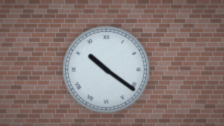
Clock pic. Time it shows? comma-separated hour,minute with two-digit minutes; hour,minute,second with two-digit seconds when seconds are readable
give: 10,21
